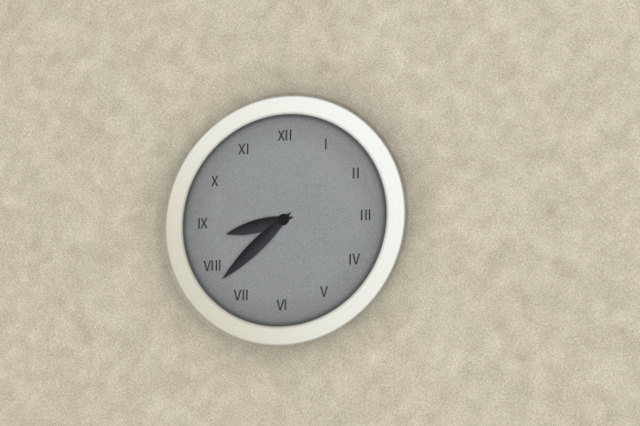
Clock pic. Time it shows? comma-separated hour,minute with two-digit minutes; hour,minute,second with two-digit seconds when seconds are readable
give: 8,38
